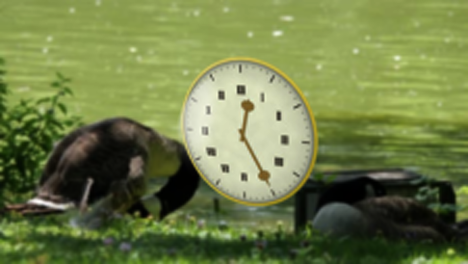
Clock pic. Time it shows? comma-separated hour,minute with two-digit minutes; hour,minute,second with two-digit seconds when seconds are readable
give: 12,25
